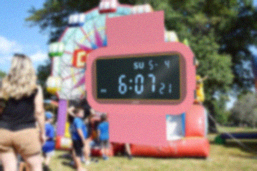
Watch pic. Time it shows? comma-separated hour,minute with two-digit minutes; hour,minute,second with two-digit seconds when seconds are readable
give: 6,07
